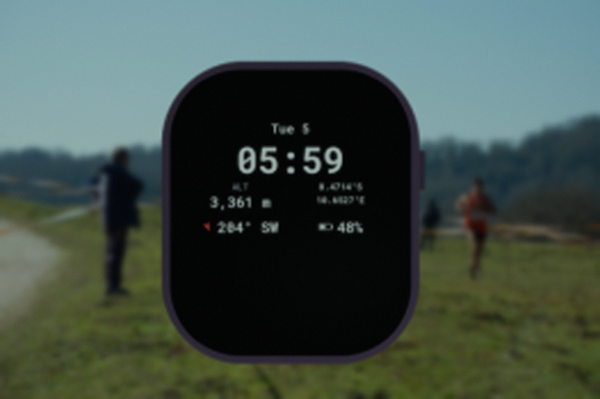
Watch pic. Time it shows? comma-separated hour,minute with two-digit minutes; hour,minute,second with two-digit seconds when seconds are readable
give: 5,59
